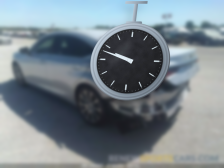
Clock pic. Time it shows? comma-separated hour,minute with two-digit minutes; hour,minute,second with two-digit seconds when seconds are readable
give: 9,48
